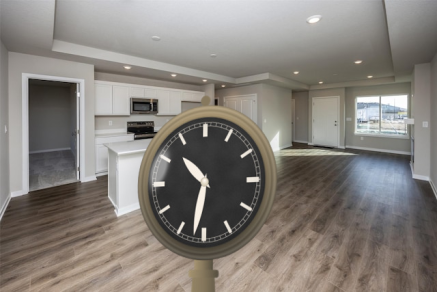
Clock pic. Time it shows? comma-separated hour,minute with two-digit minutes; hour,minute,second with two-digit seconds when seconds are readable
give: 10,32
